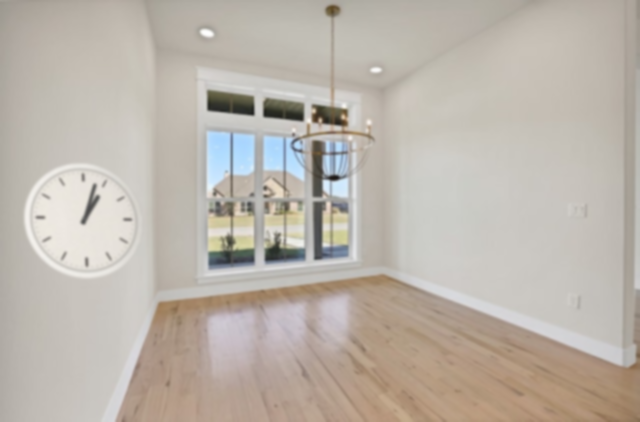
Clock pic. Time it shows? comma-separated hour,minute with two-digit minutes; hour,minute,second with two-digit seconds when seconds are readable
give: 1,03
